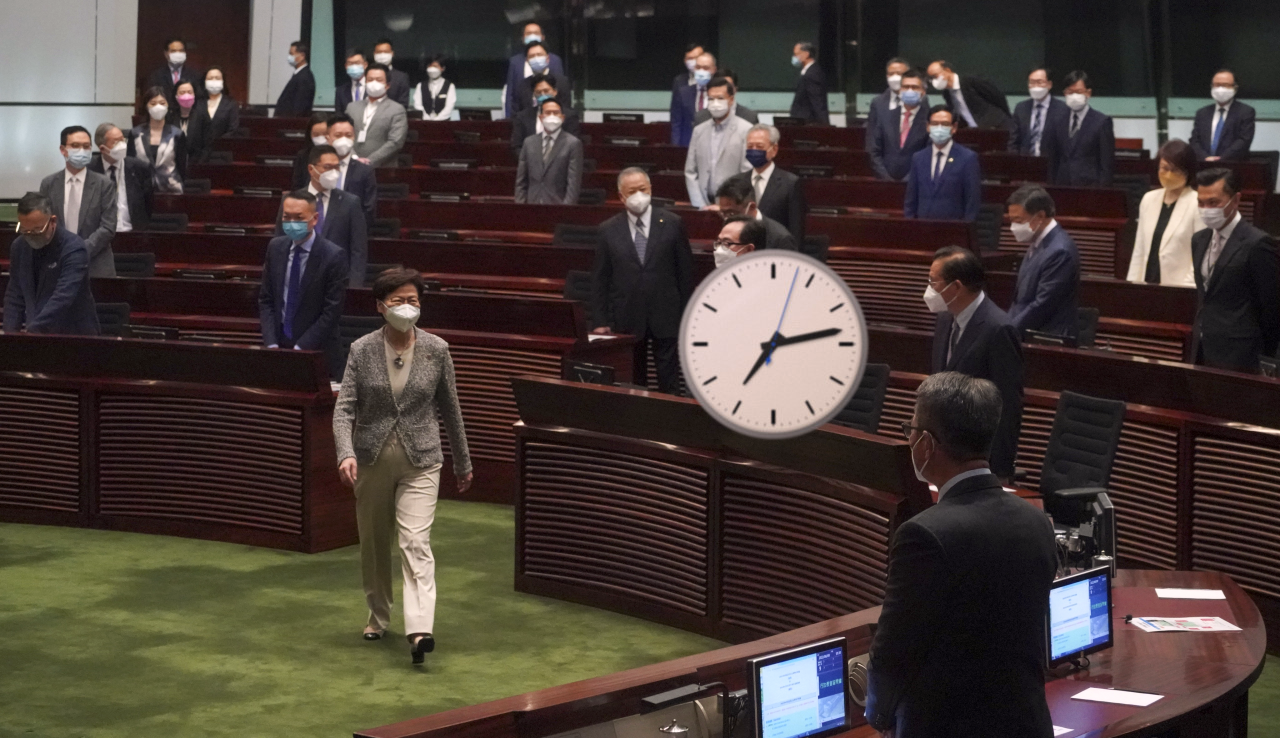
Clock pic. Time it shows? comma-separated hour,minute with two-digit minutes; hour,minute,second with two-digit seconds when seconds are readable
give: 7,13,03
